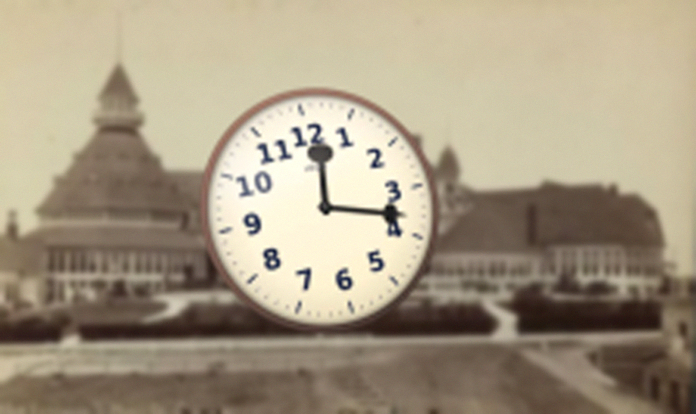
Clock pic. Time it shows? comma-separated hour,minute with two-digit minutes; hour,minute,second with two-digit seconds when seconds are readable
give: 12,18
